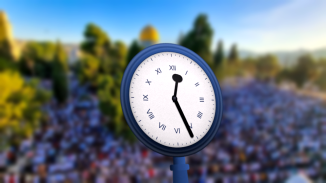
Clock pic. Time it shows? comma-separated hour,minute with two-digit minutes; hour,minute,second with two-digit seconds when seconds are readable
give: 12,26
